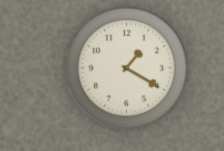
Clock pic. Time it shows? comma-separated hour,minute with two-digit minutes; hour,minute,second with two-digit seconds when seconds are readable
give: 1,20
